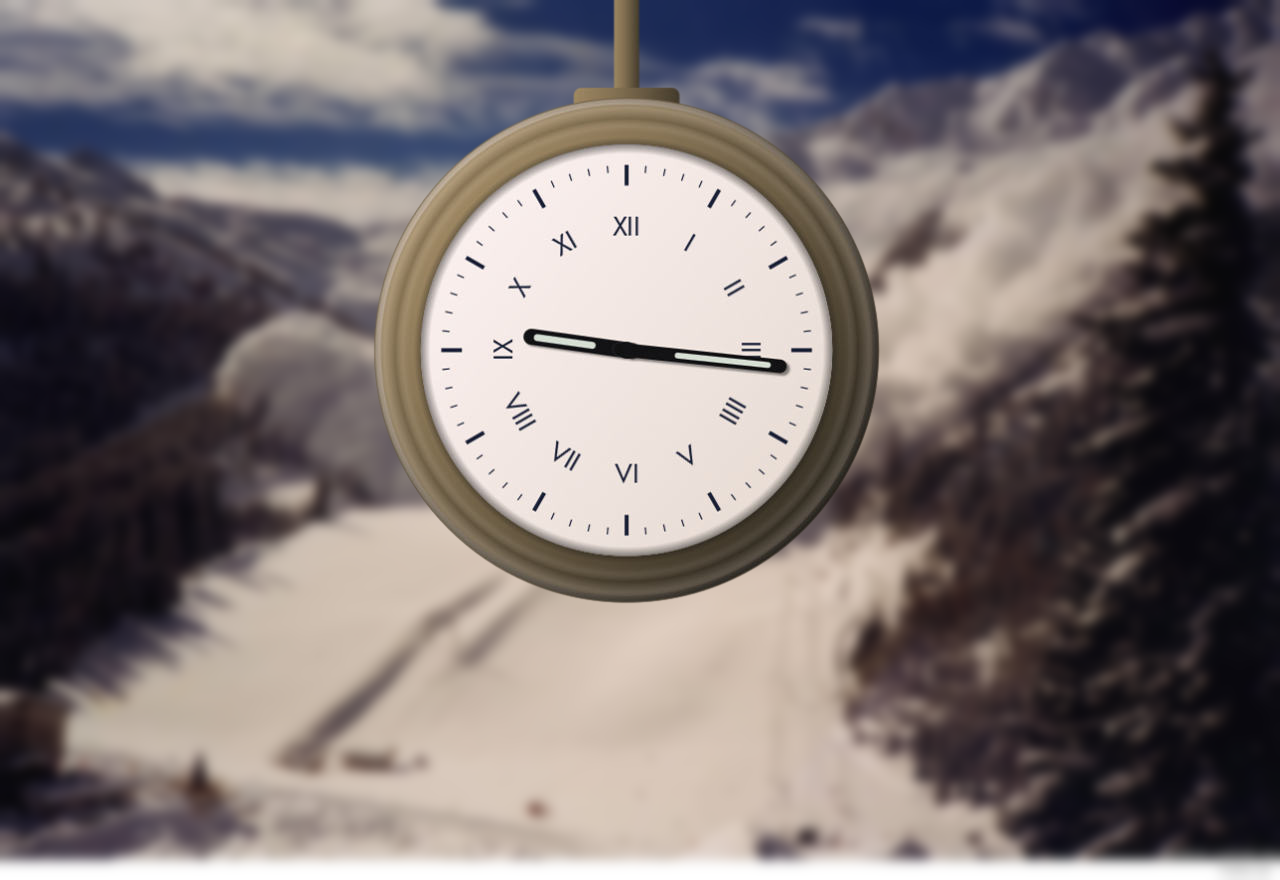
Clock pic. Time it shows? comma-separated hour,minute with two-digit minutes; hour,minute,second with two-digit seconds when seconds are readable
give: 9,16
